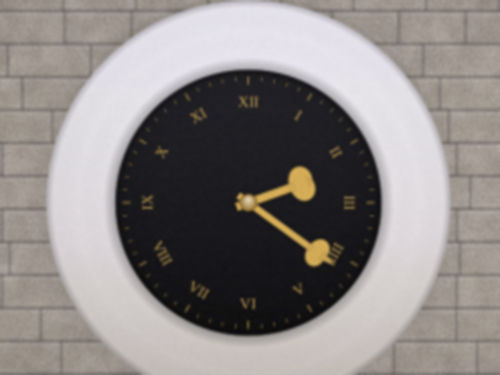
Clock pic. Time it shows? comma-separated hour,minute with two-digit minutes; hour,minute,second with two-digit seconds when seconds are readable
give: 2,21
